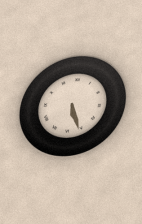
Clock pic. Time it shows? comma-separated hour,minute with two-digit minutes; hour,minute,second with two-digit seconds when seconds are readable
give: 5,26
